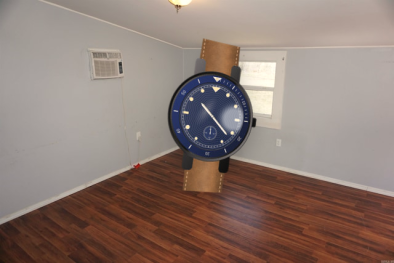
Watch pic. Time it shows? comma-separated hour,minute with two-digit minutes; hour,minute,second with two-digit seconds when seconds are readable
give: 10,22
